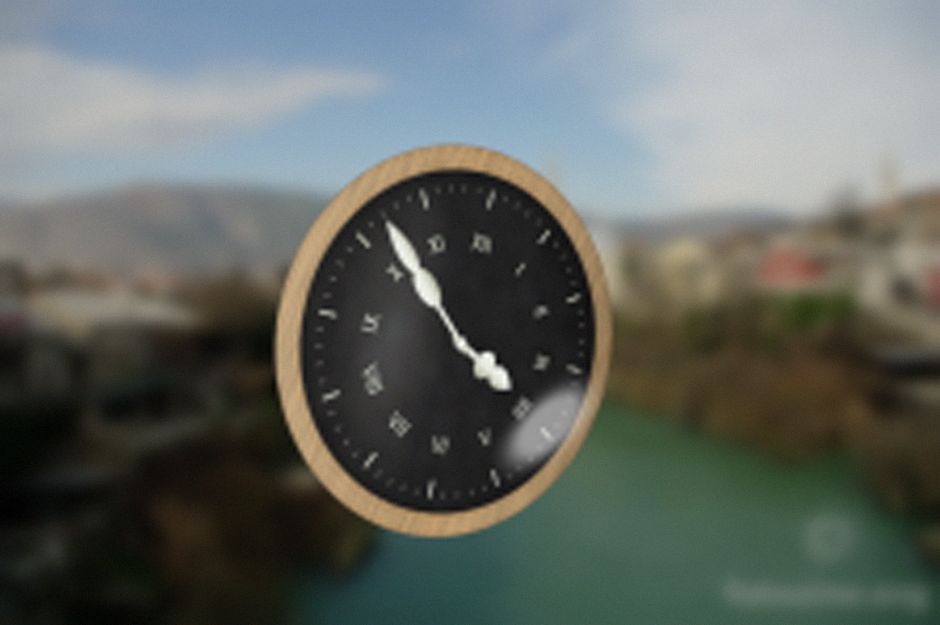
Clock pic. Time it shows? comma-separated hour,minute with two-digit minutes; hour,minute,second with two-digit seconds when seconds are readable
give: 3,52
